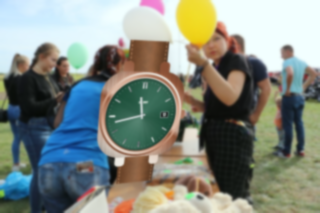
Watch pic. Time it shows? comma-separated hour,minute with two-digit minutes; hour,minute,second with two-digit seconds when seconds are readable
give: 11,43
